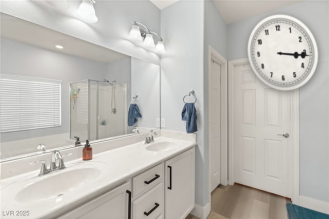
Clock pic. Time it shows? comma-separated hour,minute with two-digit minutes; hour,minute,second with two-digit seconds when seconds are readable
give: 3,16
